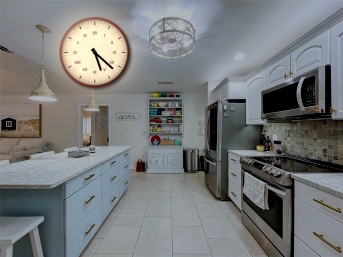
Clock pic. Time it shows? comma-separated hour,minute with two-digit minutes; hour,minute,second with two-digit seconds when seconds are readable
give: 5,22
